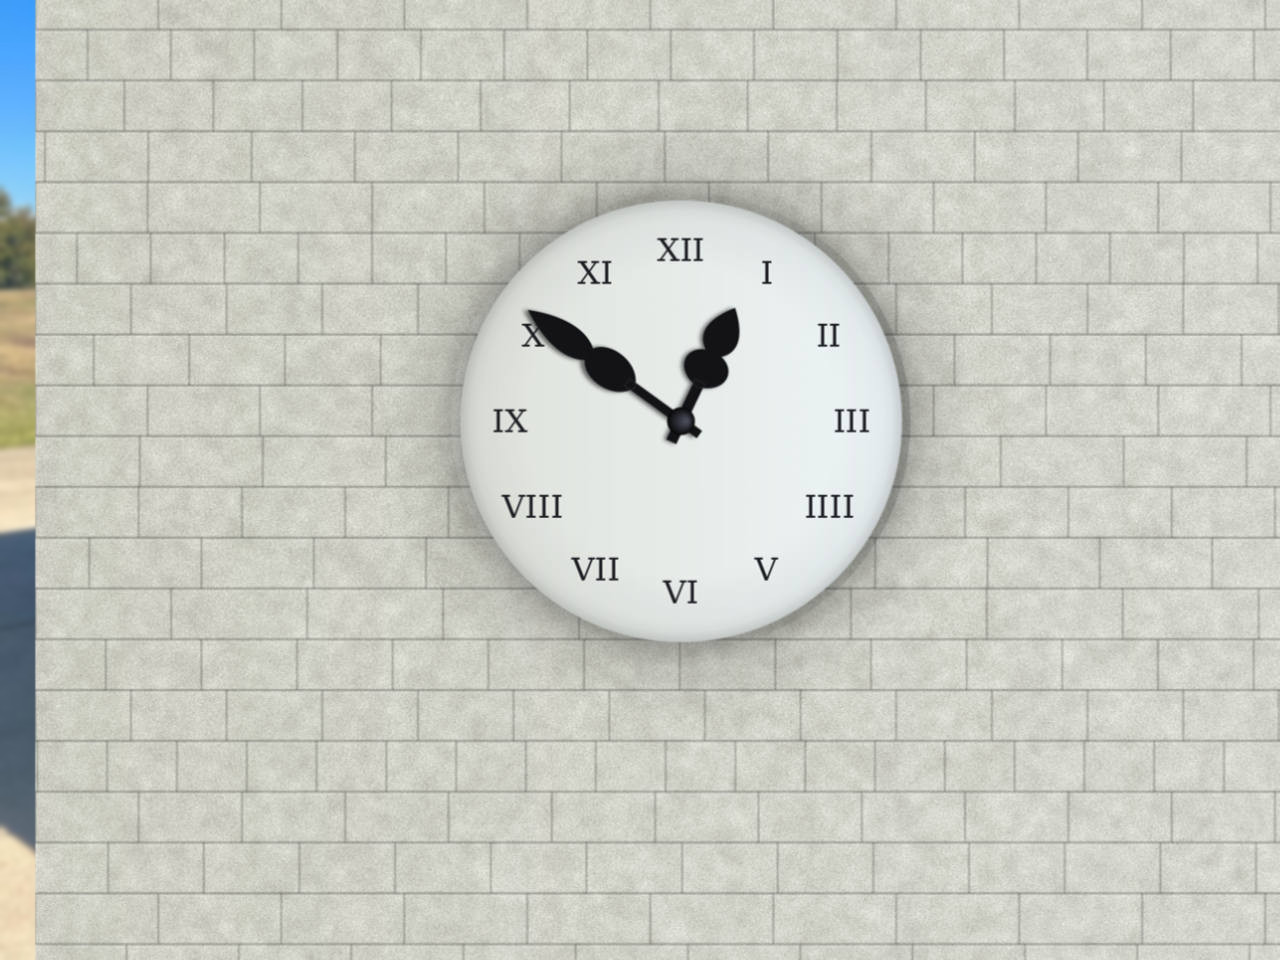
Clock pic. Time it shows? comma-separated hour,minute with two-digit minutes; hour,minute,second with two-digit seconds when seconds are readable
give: 12,51
